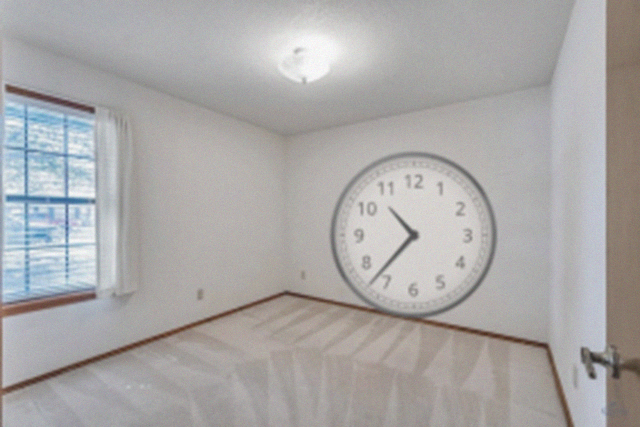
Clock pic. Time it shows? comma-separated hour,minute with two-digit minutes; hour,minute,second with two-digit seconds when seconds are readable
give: 10,37
